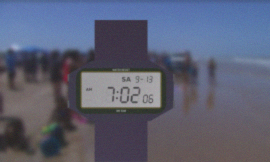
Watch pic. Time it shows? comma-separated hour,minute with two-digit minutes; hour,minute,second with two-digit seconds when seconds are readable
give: 7,02
